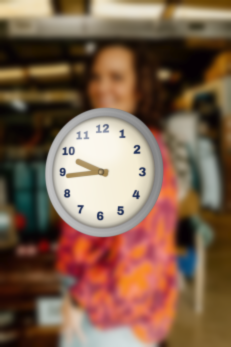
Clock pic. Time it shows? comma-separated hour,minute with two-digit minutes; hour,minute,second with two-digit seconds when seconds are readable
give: 9,44
